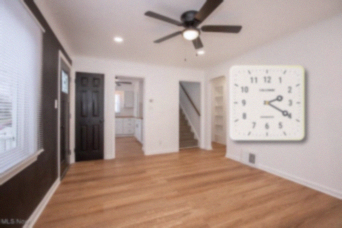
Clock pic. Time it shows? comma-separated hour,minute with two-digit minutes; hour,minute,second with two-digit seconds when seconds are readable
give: 2,20
